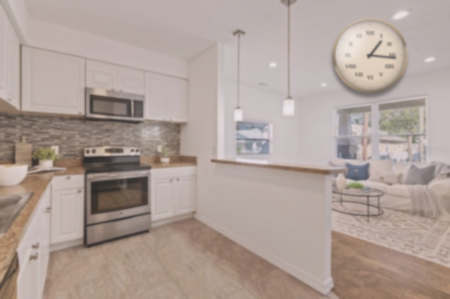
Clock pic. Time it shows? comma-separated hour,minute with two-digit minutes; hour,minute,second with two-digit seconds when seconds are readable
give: 1,16
